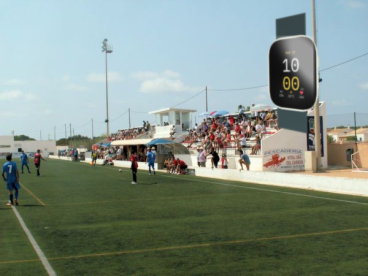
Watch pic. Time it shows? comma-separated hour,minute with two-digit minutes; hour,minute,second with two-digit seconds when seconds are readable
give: 10,00
